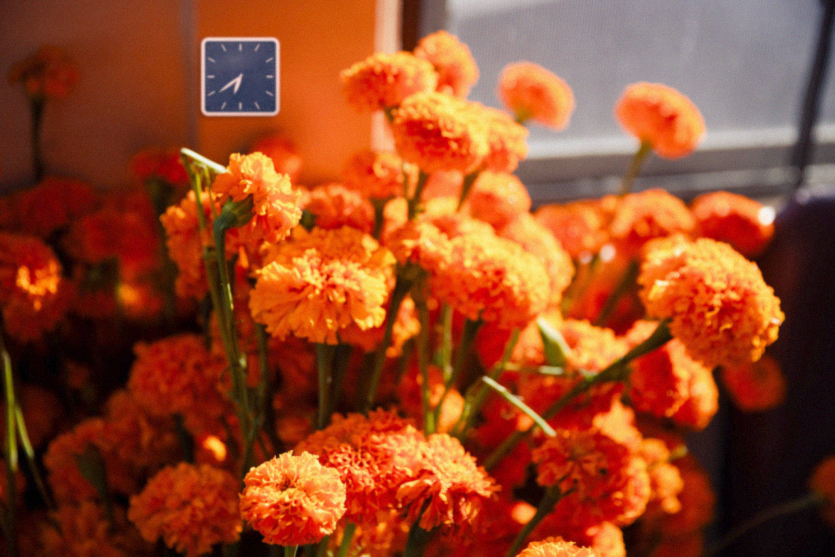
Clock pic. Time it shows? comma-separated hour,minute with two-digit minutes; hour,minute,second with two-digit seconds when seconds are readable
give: 6,39
